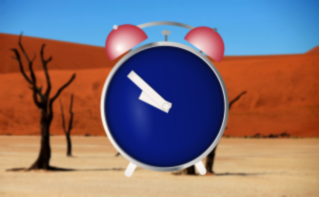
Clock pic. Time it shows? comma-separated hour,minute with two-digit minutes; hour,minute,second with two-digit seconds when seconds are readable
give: 9,52
